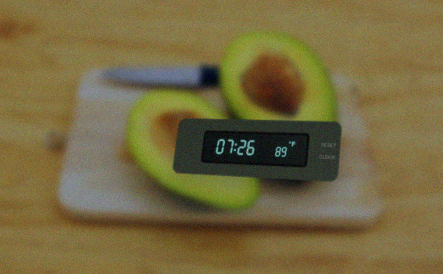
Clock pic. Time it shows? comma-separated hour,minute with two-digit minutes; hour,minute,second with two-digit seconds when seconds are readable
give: 7,26
